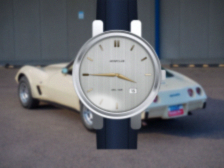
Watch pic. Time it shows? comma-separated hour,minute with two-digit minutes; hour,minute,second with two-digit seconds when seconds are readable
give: 3,45
